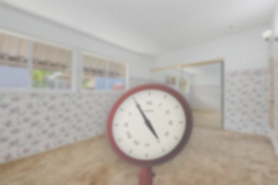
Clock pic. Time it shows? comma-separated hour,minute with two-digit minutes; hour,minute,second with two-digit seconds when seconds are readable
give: 4,55
